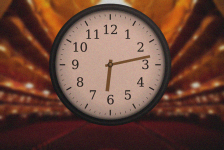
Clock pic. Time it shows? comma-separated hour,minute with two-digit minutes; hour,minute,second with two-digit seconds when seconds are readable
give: 6,13
